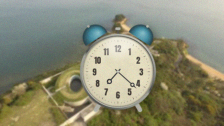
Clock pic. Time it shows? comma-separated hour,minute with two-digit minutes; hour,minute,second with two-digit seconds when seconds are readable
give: 7,22
